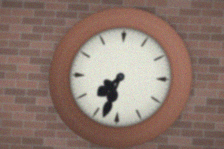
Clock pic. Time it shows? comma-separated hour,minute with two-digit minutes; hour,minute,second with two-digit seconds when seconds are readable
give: 7,33
